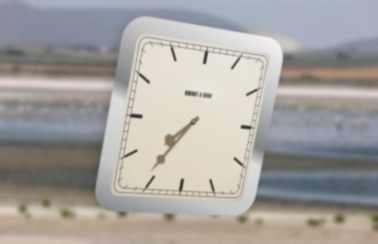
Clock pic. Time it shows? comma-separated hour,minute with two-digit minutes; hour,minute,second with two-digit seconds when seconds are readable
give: 7,36
